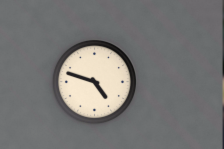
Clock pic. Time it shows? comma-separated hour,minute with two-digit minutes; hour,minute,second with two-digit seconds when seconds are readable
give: 4,48
